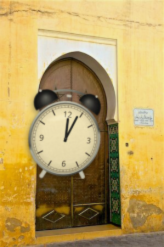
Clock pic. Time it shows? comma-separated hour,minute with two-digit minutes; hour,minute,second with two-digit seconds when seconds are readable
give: 12,04
